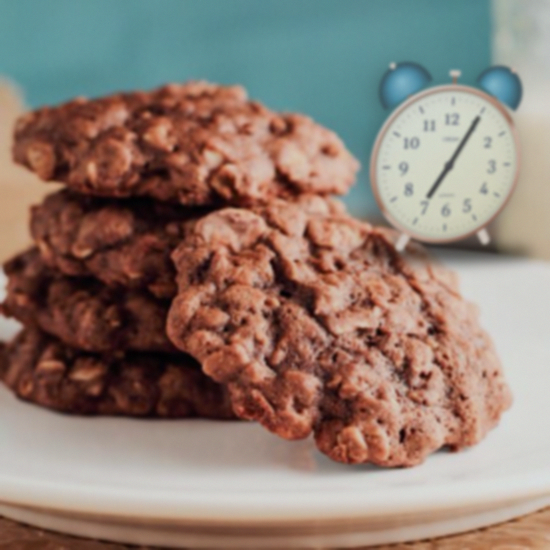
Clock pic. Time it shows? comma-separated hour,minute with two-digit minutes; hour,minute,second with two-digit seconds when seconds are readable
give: 7,05
